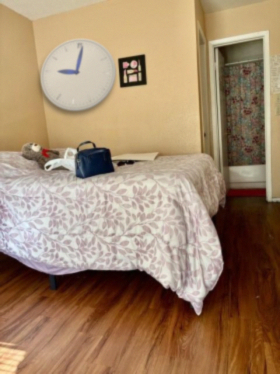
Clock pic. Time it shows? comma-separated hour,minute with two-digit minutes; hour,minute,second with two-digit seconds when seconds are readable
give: 9,01
